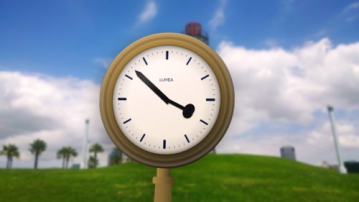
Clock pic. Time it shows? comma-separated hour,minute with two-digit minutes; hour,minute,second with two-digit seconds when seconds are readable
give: 3,52
